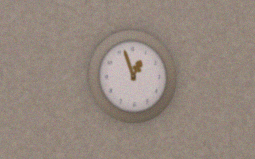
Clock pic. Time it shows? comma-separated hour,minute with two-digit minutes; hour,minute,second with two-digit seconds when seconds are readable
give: 12,57
